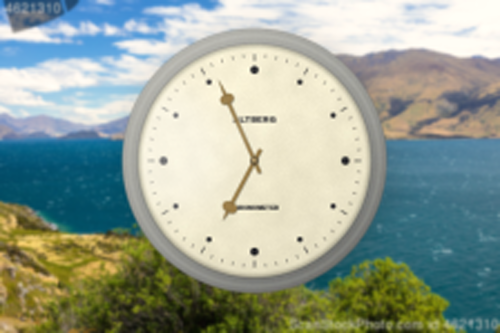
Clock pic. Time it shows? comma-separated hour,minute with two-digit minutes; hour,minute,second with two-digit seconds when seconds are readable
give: 6,56
